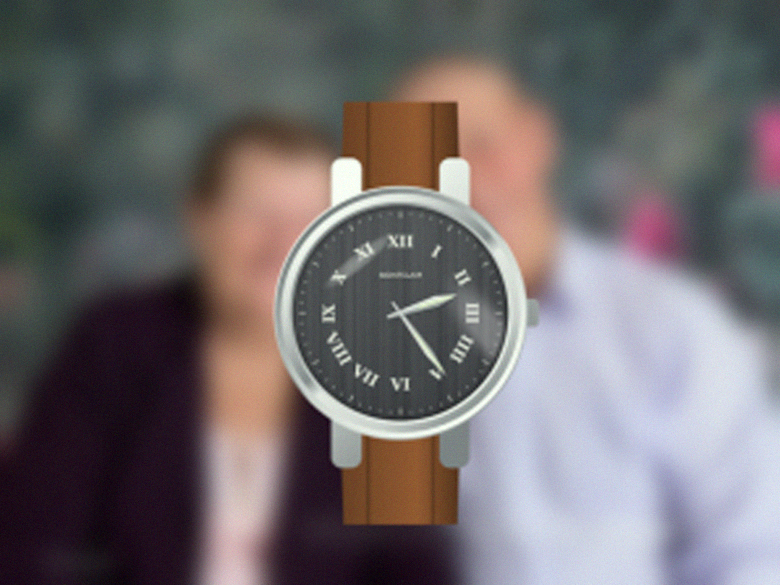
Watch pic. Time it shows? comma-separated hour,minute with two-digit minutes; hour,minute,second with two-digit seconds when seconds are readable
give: 2,24
